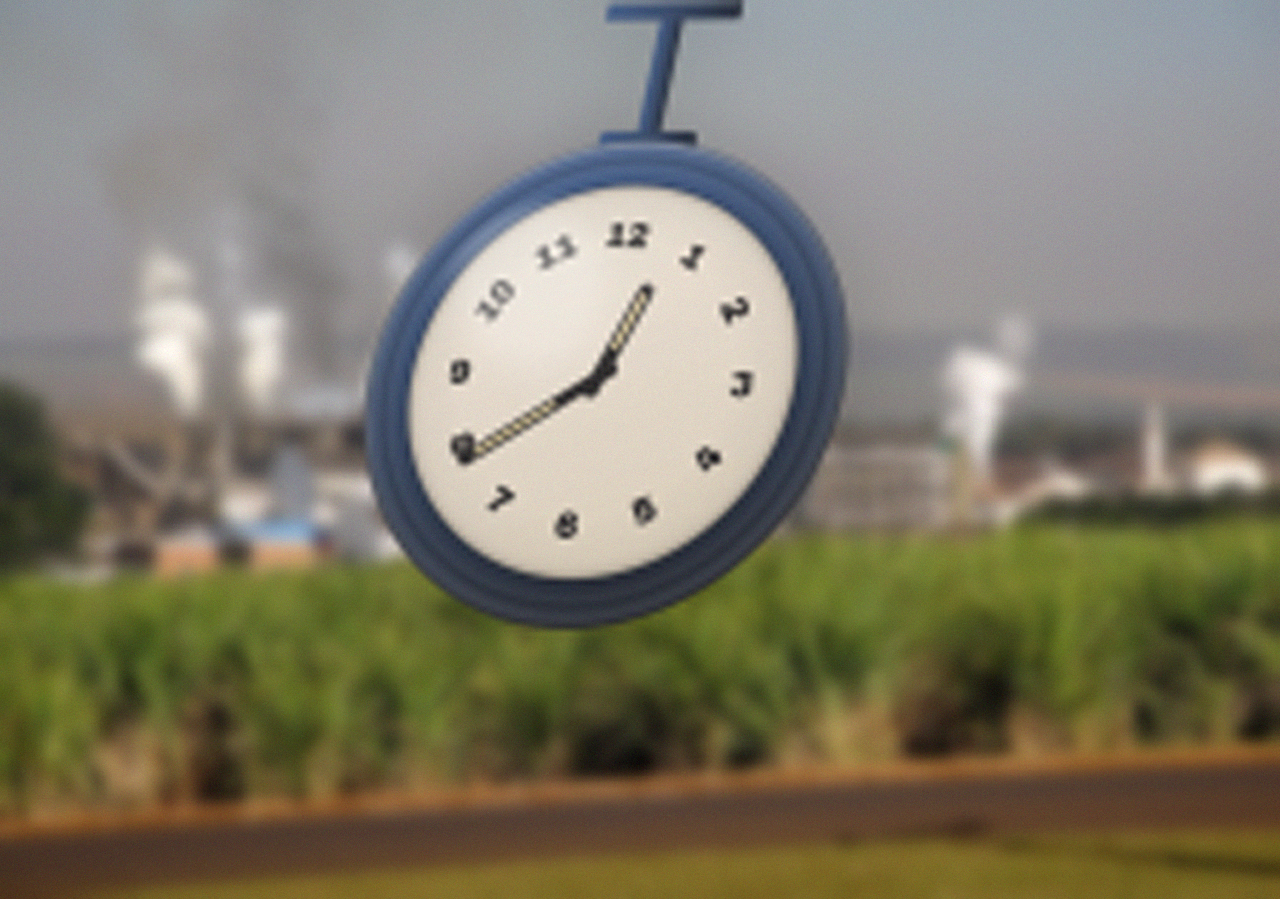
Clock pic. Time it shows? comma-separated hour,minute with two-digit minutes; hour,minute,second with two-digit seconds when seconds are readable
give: 12,39
